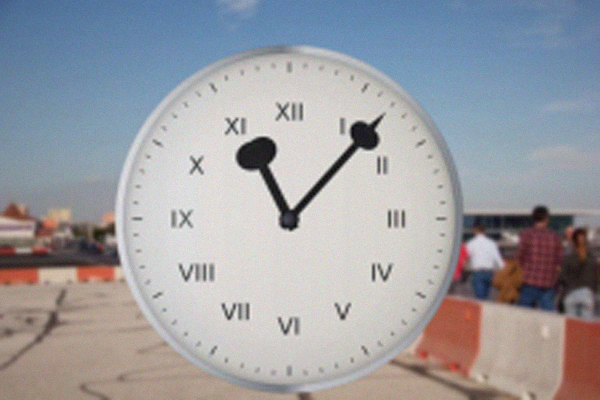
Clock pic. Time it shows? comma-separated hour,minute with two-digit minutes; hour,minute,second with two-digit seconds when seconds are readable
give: 11,07
